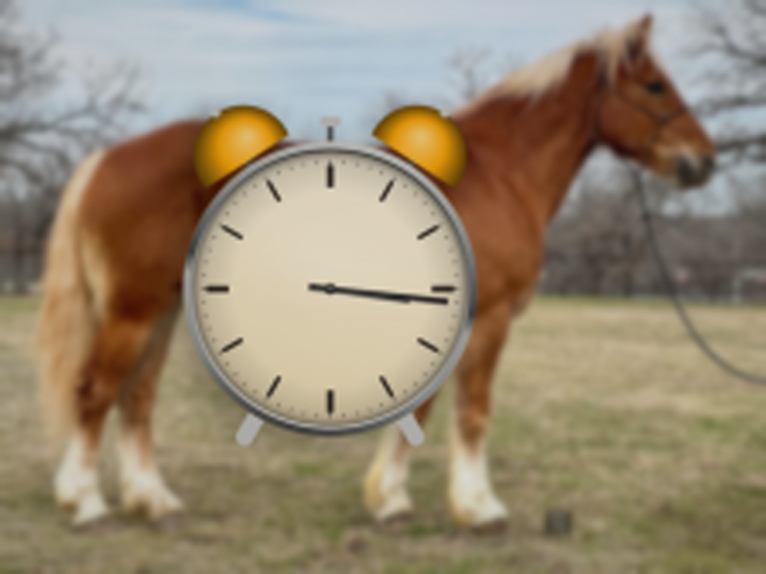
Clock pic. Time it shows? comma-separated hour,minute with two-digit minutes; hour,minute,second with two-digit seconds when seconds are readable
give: 3,16
